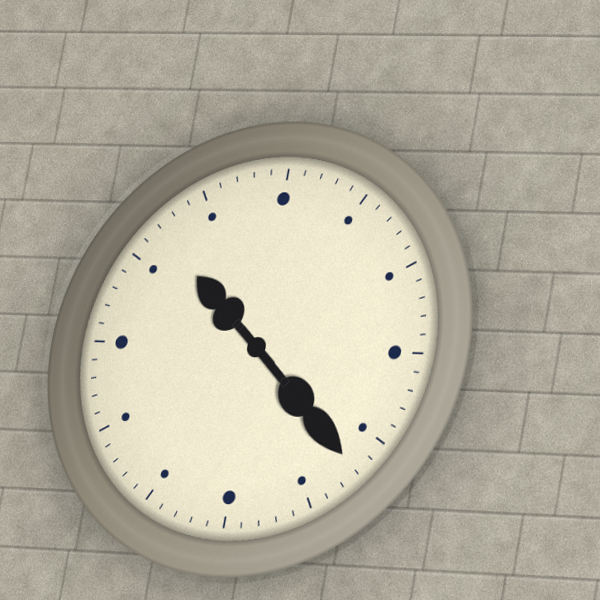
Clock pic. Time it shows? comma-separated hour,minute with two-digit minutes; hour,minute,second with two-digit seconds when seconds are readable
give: 10,22
